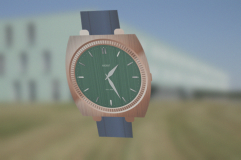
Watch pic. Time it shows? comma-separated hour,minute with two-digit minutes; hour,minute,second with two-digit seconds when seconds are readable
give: 1,26
